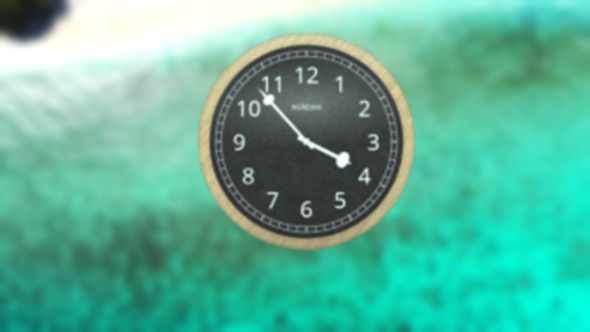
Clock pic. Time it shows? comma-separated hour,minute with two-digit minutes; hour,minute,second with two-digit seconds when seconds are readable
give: 3,53
